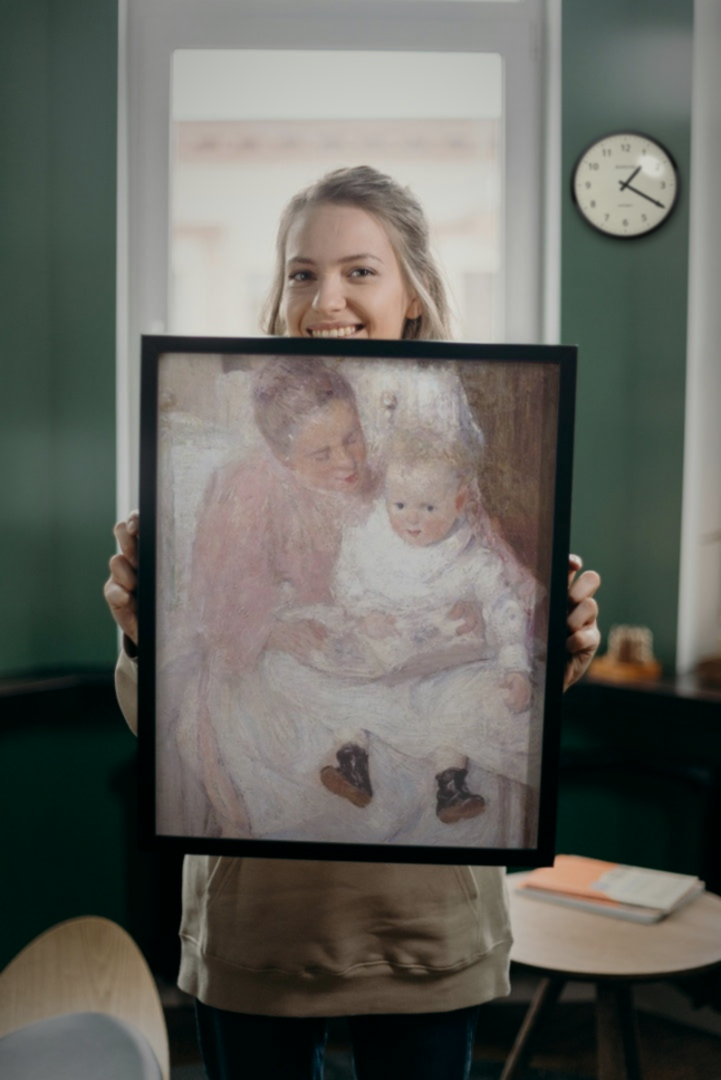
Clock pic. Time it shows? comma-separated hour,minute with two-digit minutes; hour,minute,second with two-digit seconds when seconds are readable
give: 1,20
